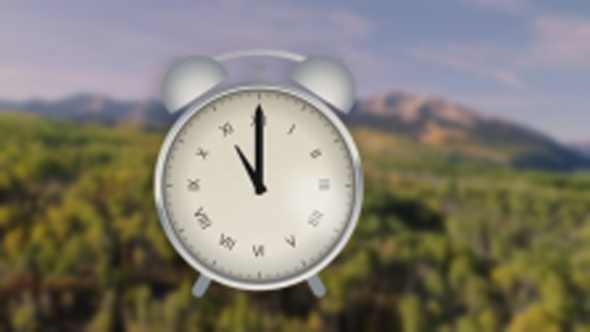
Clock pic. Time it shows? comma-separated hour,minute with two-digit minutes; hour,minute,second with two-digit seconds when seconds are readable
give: 11,00
